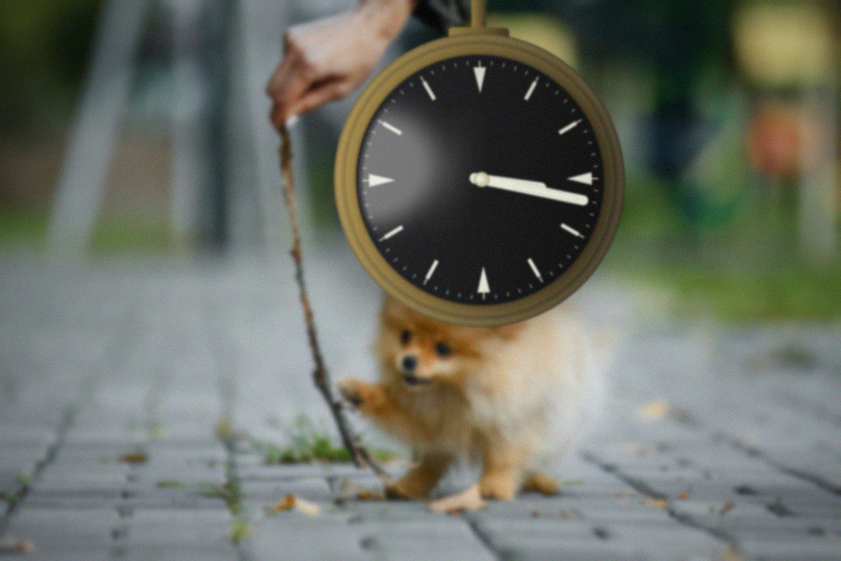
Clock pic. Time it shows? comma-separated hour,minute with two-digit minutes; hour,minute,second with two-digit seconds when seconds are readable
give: 3,17
